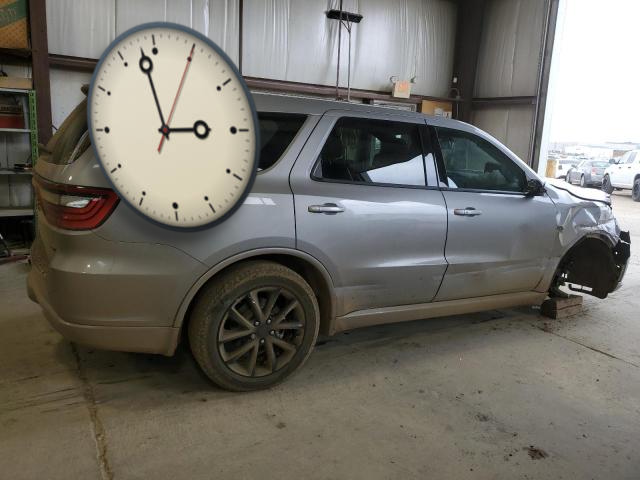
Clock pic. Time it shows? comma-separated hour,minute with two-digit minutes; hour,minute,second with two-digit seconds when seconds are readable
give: 2,58,05
